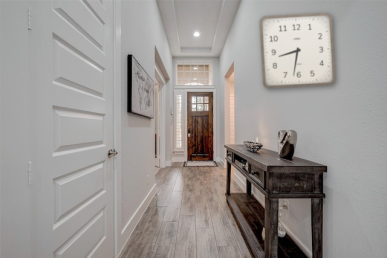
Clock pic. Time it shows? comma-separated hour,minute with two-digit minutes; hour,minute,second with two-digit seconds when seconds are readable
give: 8,32
